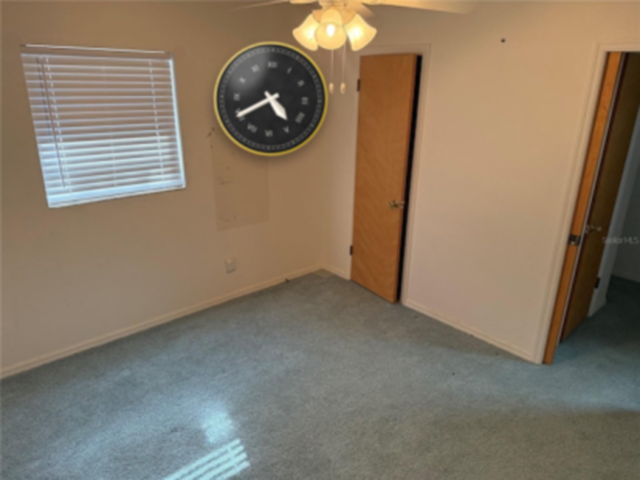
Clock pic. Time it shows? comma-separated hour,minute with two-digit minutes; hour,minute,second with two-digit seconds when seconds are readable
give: 4,40
